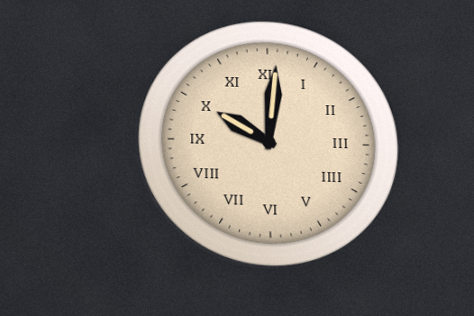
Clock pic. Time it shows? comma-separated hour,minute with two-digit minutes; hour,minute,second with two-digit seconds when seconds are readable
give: 10,01
